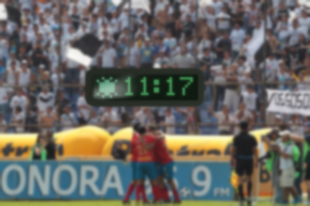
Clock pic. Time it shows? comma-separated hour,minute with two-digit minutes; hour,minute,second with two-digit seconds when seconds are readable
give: 11,17
